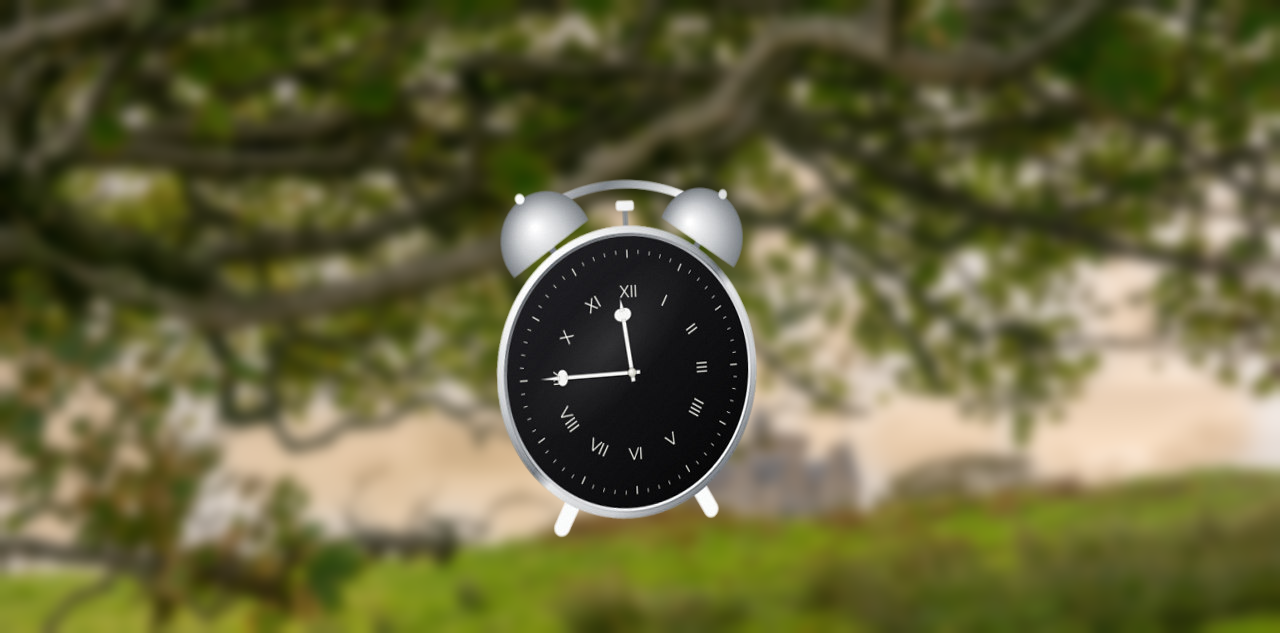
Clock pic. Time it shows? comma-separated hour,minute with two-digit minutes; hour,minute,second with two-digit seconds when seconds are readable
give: 11,45
